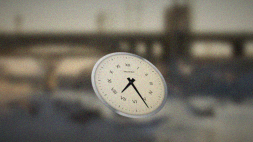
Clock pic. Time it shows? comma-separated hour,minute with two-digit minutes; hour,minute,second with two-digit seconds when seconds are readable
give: 7,26
